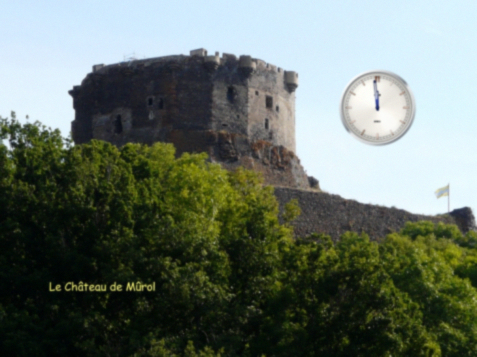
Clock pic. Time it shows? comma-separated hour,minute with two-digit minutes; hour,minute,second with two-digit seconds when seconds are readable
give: 11,59
